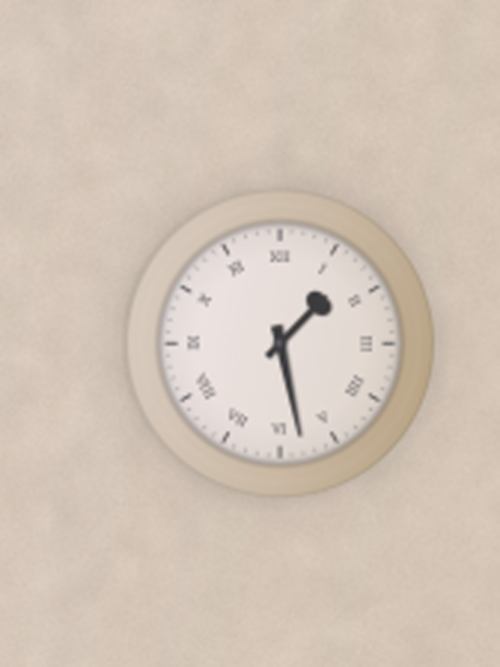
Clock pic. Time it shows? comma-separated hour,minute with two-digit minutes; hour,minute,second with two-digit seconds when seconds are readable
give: 1,28
